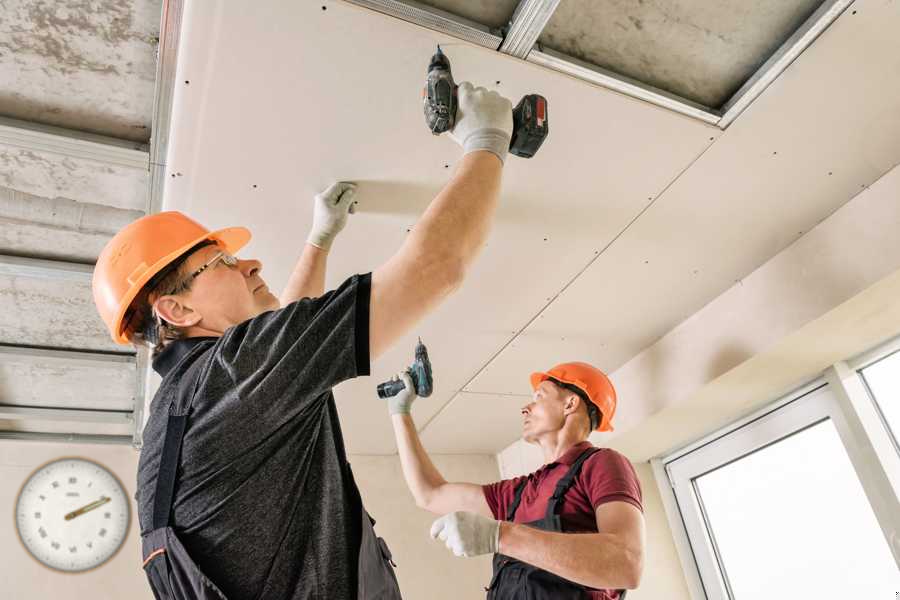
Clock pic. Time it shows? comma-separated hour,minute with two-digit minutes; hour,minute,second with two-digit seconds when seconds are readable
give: 2,11
